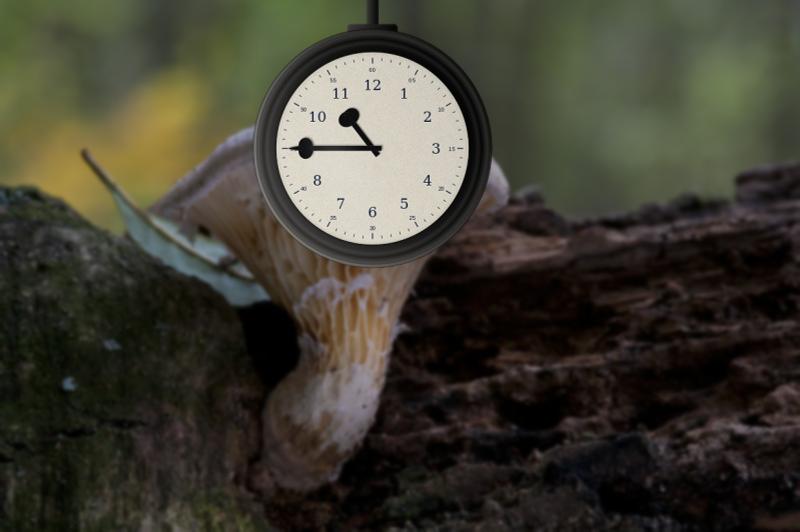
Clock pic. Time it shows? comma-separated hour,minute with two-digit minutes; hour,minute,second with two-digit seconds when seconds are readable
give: 10,45
